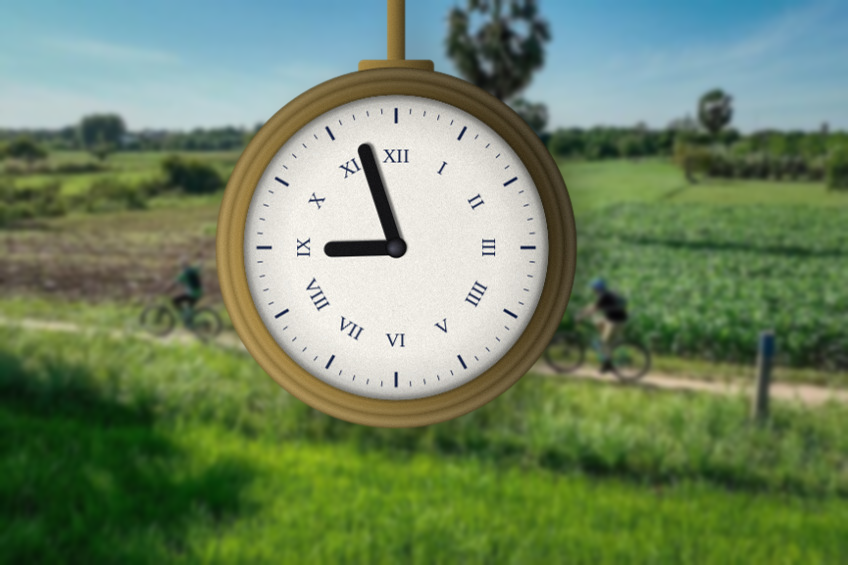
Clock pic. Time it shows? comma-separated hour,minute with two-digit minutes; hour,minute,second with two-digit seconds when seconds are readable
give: 8,57
